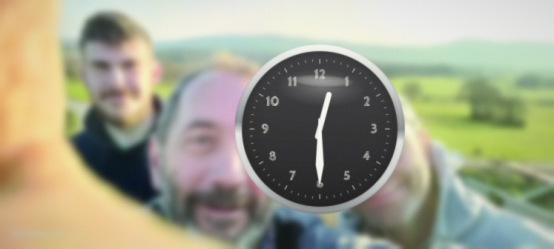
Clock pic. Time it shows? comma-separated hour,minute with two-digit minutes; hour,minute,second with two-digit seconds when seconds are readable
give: 12,30
